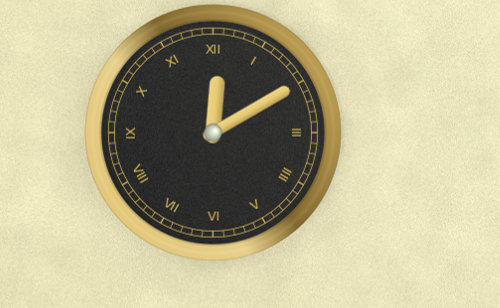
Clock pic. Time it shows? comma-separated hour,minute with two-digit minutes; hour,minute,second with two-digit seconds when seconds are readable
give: 12,10
